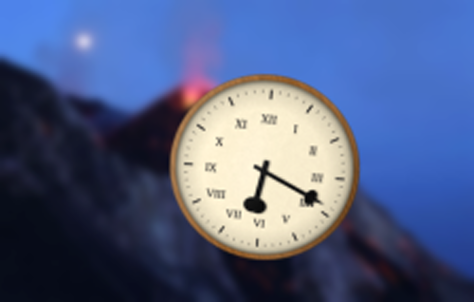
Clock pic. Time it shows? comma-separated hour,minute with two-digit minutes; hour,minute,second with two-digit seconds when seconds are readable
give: 6,19
